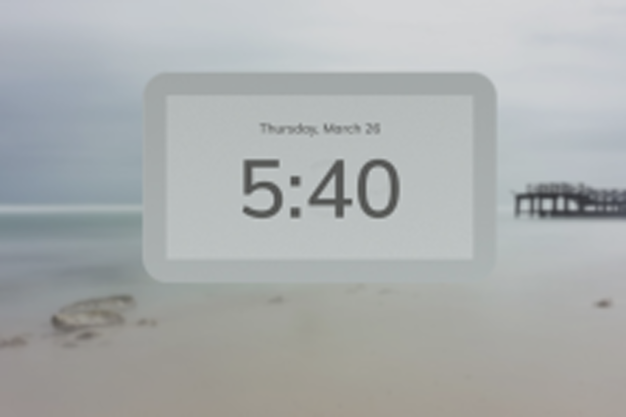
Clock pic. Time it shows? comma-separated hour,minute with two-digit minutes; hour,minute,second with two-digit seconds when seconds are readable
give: 5,40
